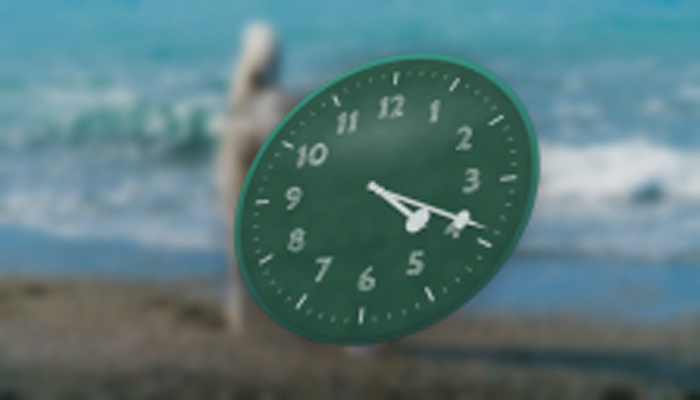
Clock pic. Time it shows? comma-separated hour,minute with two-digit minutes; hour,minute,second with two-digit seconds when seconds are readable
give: 4,19
